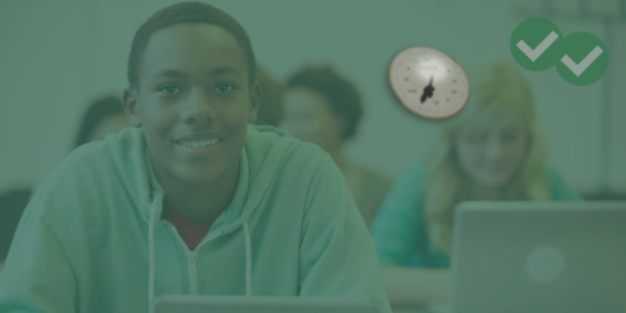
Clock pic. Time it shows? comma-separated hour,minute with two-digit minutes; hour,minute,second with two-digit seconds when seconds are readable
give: 6,35
